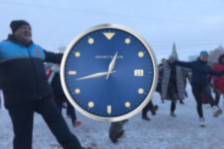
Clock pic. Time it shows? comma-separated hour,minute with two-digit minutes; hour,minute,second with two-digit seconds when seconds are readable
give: 12,43
